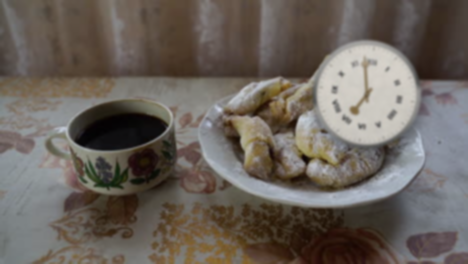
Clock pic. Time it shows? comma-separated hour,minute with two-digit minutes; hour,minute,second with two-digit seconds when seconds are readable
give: 6,58
